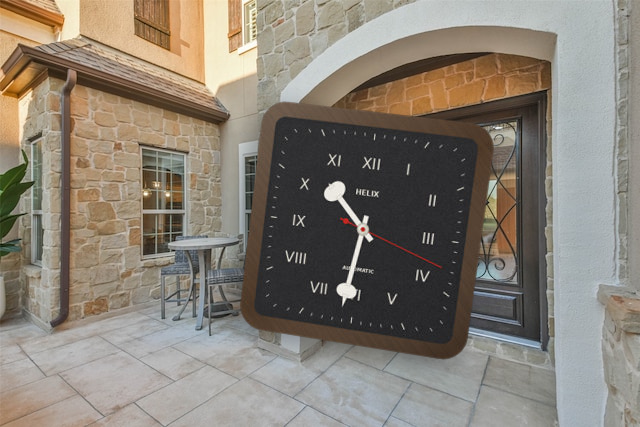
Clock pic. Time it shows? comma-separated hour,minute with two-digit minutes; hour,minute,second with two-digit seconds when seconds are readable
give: 10,31,18
